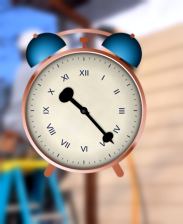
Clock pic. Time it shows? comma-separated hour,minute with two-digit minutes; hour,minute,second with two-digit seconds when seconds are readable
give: 10,23
